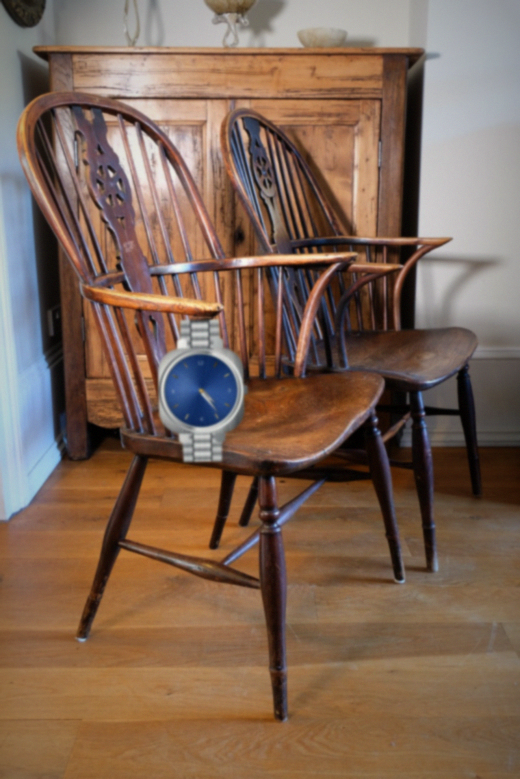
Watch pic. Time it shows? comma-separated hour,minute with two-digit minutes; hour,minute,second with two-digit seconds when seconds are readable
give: 4,24
